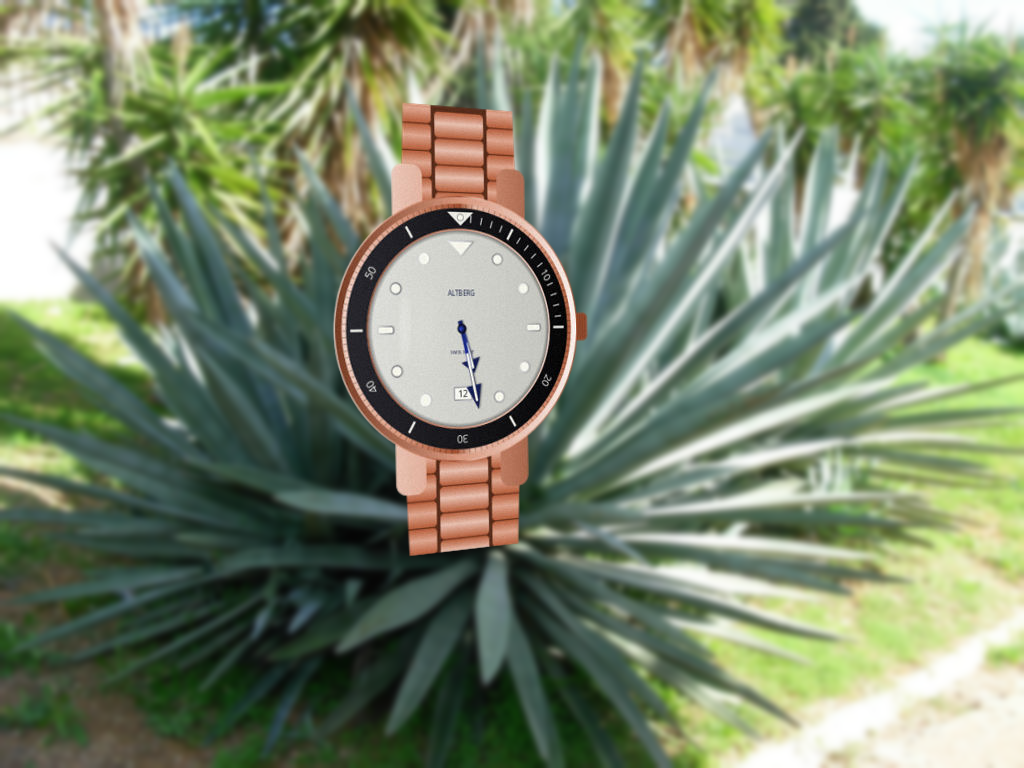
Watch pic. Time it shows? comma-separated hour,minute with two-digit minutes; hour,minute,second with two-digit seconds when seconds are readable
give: 5,28
